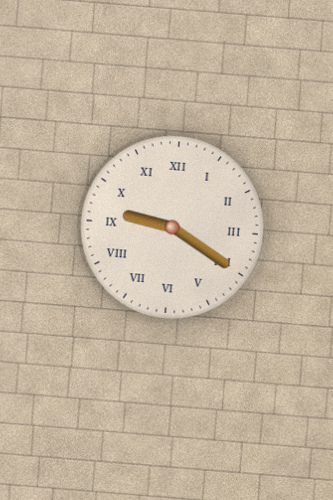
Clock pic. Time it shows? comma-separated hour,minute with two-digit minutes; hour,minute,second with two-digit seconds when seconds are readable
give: 9,20
